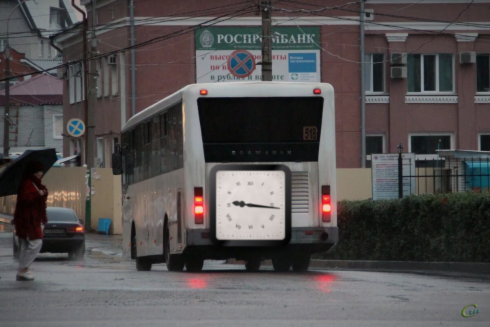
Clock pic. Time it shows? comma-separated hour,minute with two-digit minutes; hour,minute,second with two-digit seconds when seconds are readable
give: 9,16
